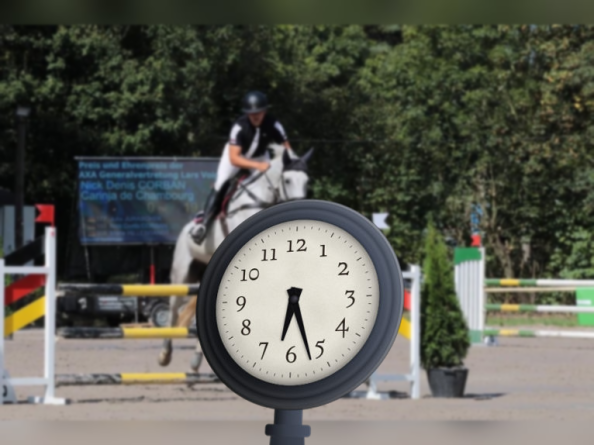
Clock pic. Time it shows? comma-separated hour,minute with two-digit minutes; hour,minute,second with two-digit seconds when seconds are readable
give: 6,27
